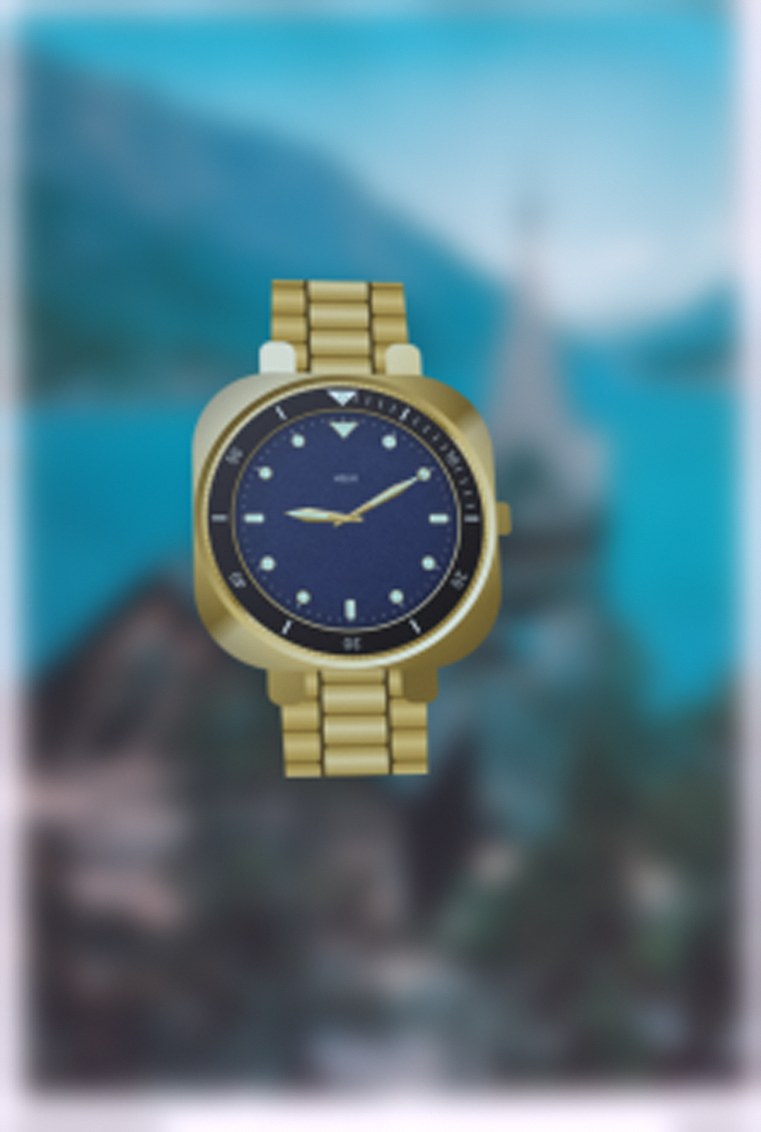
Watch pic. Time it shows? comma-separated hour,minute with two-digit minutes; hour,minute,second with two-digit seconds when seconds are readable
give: 9,10
